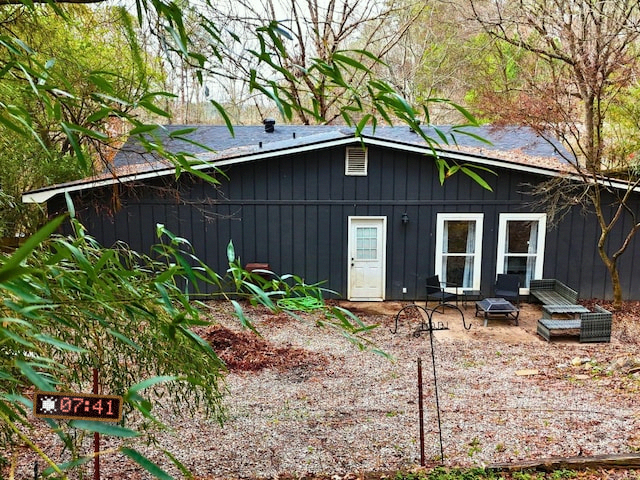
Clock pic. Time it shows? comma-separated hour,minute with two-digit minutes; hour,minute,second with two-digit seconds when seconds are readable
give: 7,41
